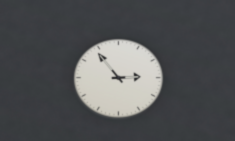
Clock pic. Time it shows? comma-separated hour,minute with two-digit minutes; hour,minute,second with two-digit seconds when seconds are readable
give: 2,54
